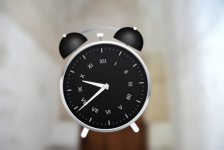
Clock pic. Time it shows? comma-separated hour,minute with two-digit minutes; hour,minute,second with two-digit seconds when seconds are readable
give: 9,39
